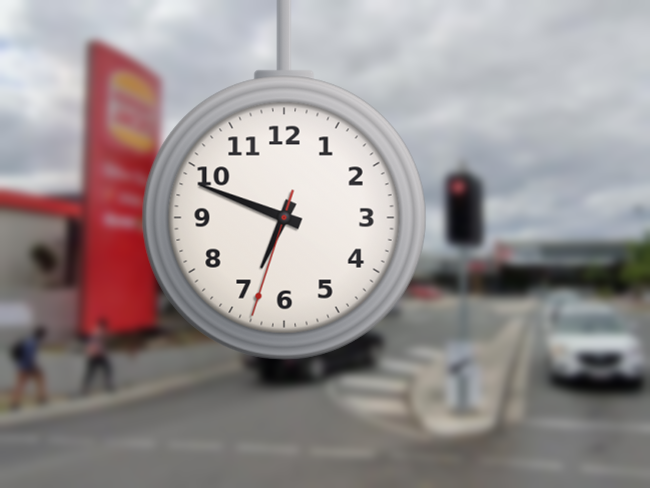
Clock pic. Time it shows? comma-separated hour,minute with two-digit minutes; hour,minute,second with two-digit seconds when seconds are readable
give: 6,48,33
